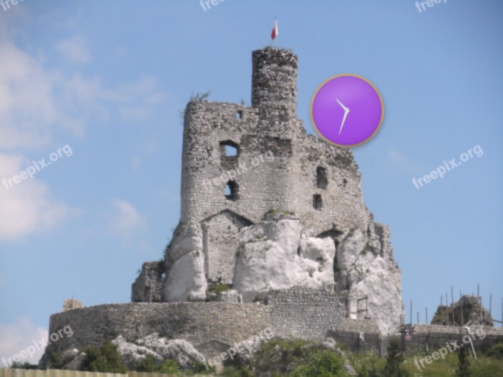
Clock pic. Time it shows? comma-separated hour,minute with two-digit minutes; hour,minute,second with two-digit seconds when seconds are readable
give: 10,33
